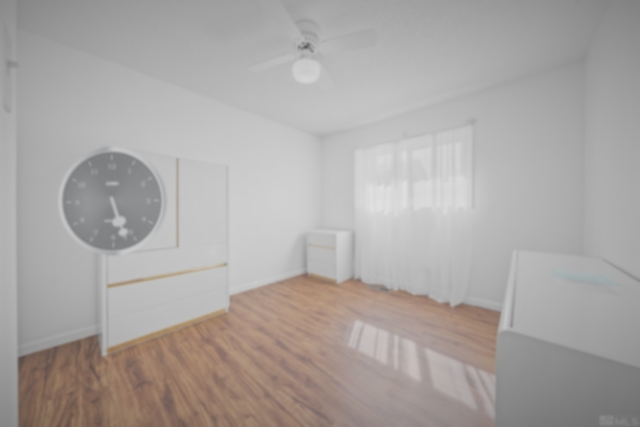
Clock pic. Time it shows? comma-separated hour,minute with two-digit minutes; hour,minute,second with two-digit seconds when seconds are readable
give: 5,27
